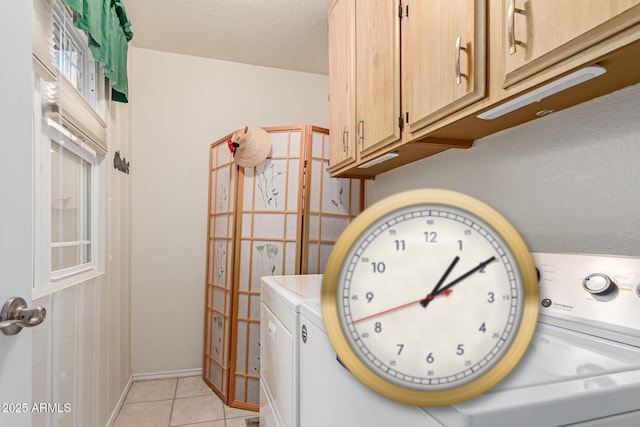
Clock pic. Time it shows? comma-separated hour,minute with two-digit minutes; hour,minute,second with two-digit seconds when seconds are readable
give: 1,09,42
